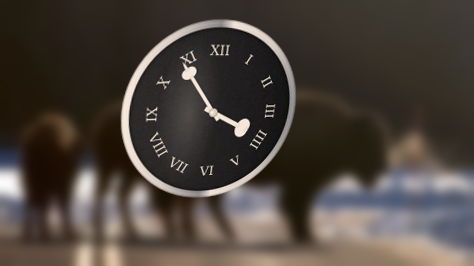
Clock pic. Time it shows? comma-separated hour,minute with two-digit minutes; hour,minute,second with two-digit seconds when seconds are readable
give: 3,54
